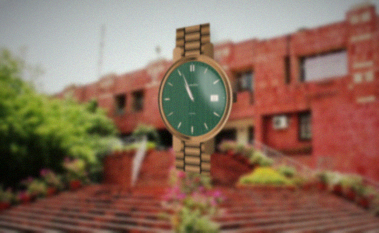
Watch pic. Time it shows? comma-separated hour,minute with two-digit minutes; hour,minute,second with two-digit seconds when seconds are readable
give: 10,56
